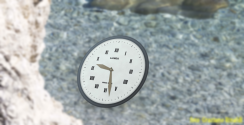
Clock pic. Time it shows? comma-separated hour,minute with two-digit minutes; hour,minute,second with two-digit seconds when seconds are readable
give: 9,28
